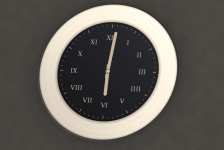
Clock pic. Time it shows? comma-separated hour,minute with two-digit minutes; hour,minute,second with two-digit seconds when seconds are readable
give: 6,01
